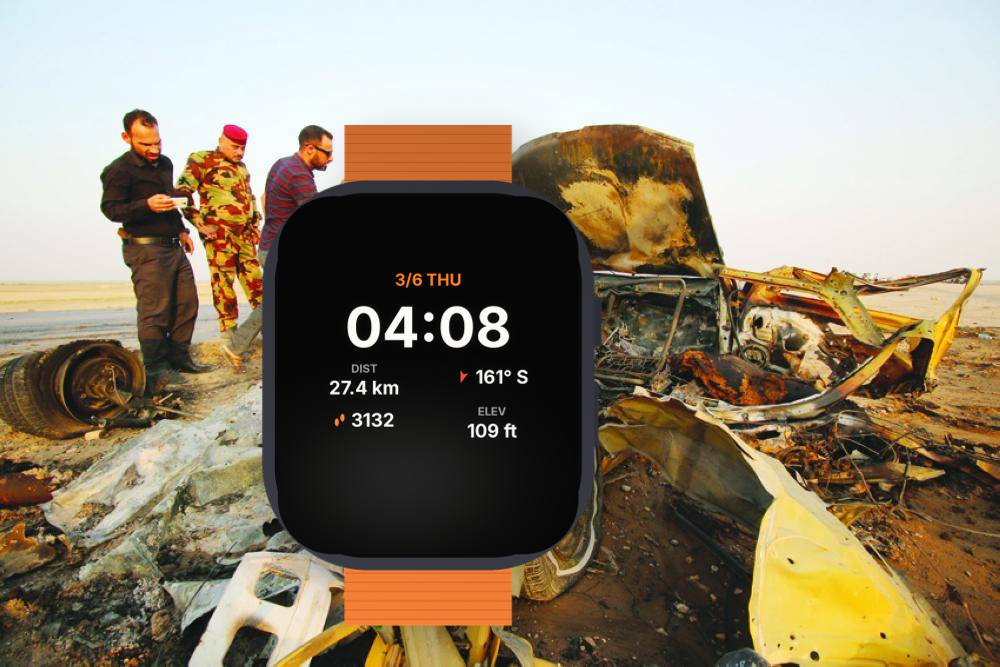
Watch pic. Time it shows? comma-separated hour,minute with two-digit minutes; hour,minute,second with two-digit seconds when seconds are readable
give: 4,08
